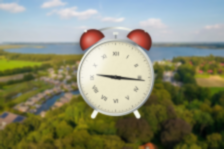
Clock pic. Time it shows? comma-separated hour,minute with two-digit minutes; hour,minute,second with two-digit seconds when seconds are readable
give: 9,16
